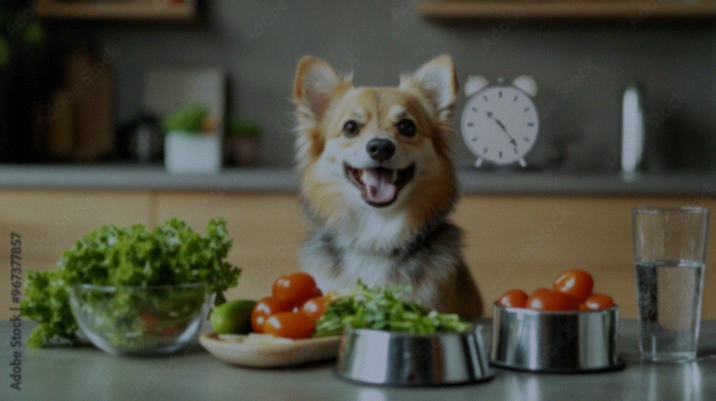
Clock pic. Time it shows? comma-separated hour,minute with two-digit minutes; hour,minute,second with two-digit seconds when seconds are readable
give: 10,24
